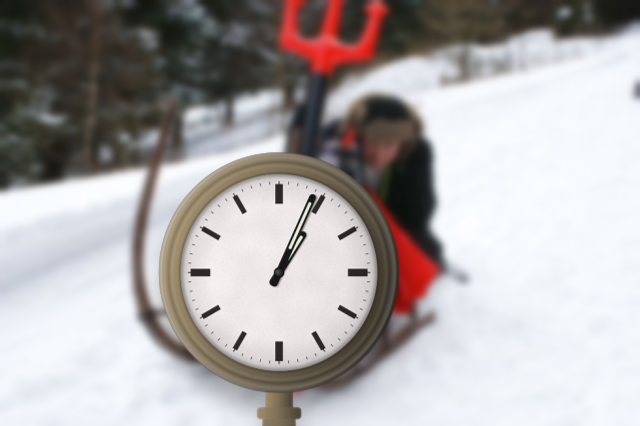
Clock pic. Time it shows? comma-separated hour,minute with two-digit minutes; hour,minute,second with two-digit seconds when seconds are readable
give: 1,04
